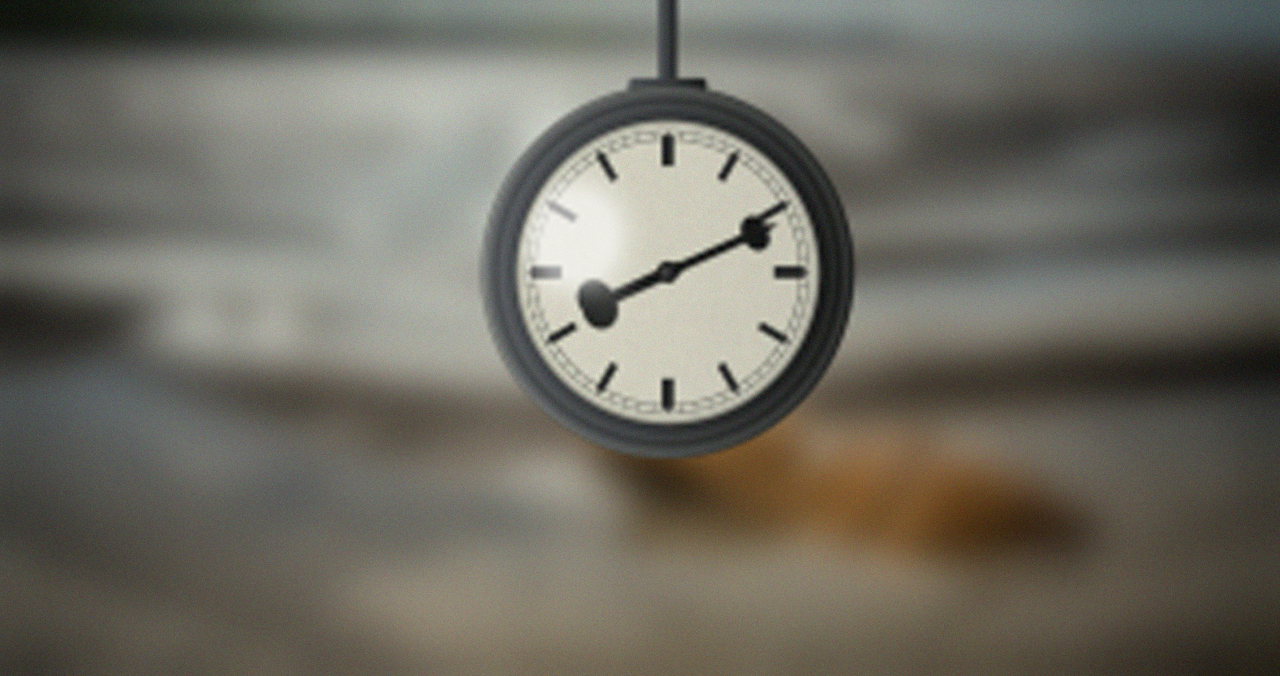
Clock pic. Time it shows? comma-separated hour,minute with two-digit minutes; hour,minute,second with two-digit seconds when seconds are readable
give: 8,11
